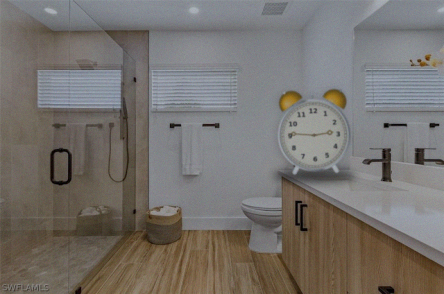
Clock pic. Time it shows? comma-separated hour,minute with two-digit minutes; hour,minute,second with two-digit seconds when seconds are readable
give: 2,46
